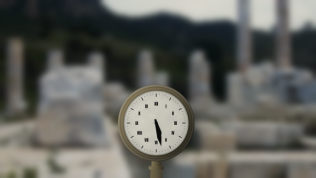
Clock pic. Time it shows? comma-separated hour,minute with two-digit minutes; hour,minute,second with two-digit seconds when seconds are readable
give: 5,28
